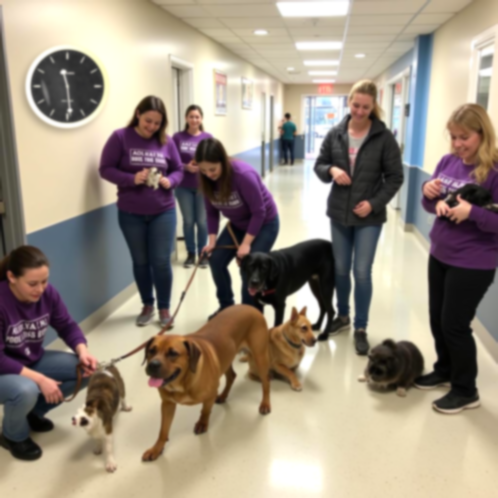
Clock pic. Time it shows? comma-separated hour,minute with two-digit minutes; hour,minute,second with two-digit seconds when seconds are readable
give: 11,29
